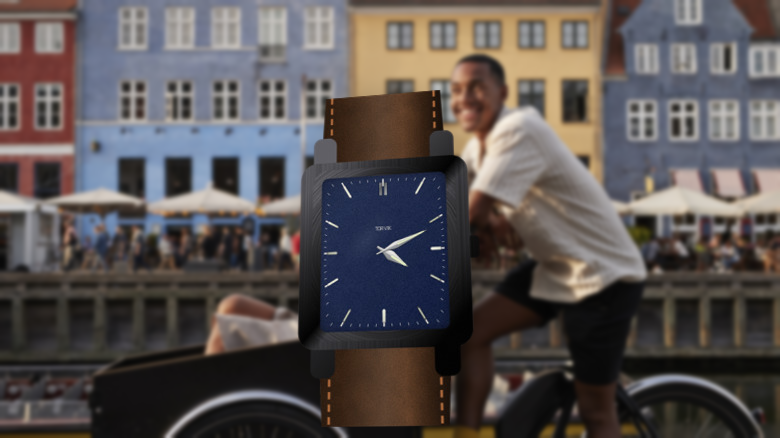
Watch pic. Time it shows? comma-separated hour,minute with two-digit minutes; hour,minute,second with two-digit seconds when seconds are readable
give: 4,11
